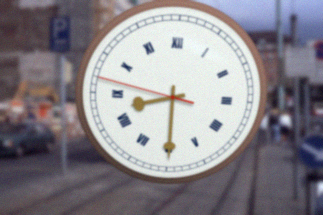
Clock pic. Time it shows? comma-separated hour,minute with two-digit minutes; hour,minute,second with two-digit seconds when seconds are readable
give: 8,29,47
